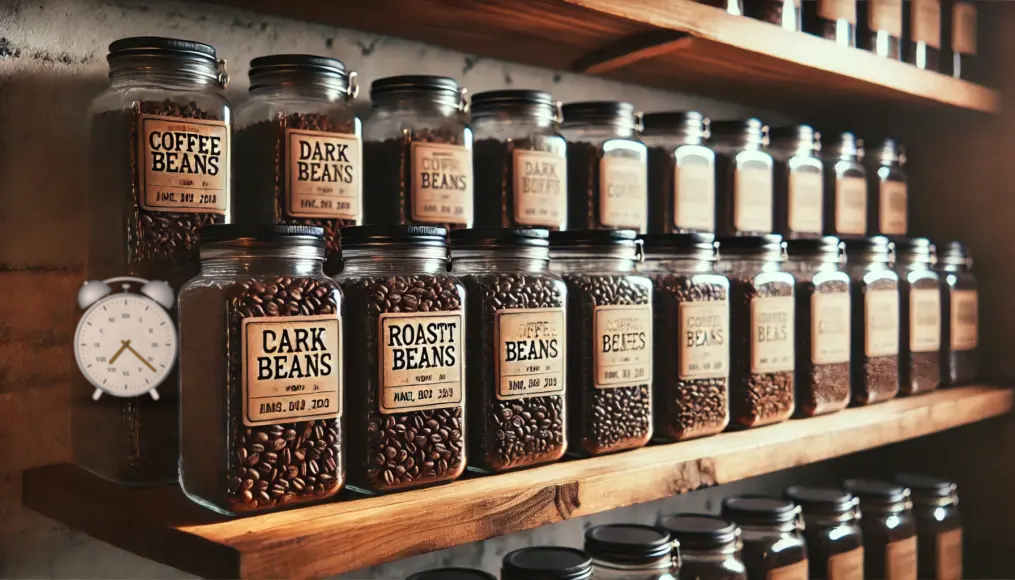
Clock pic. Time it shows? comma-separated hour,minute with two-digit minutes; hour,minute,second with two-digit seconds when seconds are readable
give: 7,22
